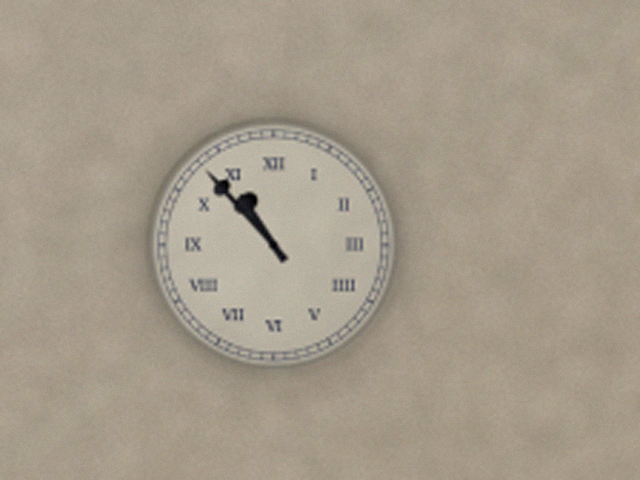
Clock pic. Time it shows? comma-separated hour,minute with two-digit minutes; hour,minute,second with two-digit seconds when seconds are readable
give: 10,53
